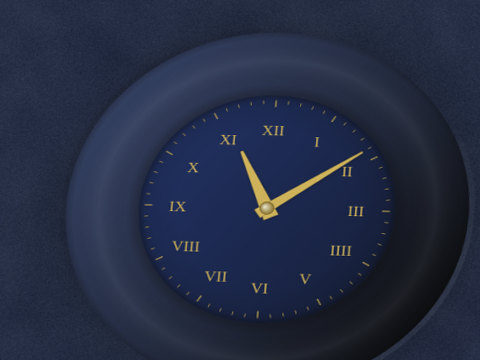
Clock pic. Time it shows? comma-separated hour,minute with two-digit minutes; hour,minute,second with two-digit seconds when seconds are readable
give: 11,09
